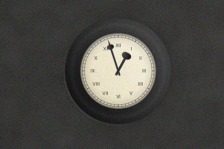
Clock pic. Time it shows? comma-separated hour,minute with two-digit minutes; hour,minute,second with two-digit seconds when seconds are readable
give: 12,57
